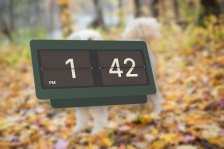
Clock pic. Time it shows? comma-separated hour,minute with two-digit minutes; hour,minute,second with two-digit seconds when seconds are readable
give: 1,42
